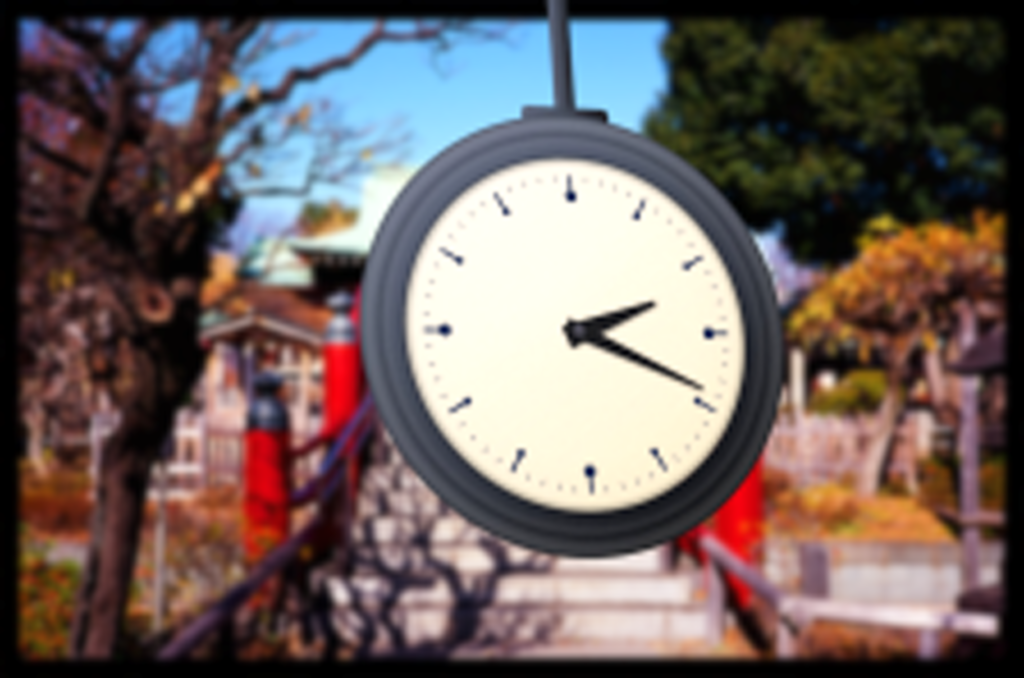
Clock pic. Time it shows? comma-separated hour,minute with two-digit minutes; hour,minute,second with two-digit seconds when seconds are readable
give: 2,19
